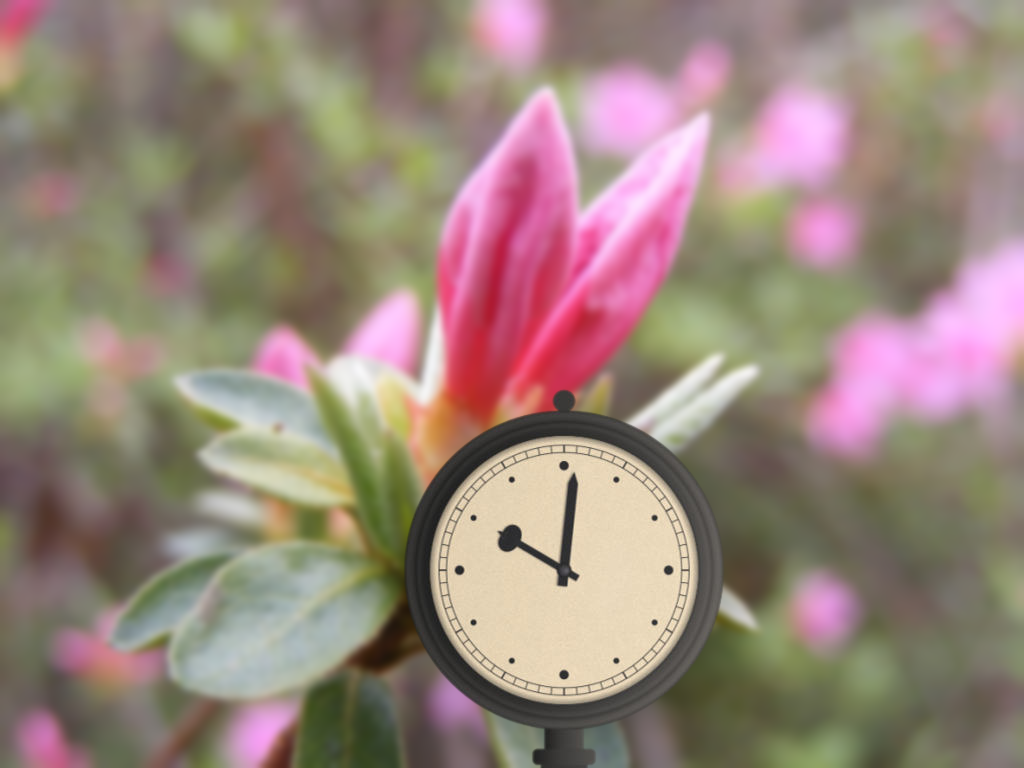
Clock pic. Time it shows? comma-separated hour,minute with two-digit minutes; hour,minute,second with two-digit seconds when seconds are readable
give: 10,01
